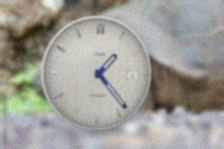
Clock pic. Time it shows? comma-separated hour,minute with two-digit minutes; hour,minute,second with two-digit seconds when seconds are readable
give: 1,23
